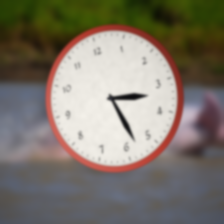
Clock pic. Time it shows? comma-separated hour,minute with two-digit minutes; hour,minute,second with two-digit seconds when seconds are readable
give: 3,28
